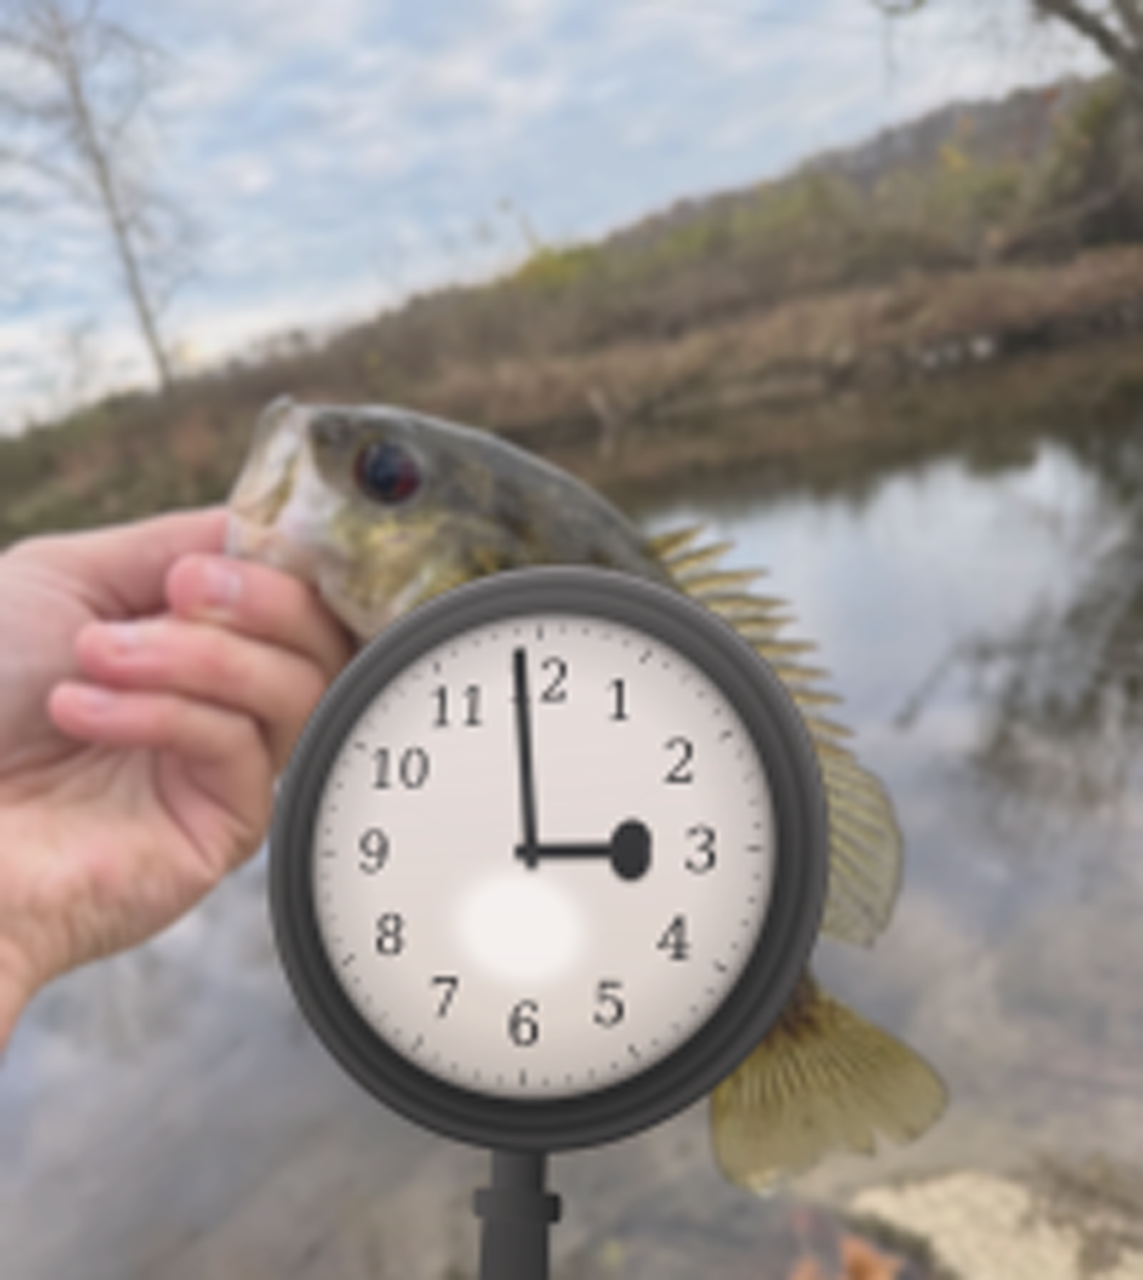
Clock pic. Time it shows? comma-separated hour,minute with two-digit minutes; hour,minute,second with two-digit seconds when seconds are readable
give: 2,59
